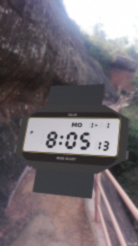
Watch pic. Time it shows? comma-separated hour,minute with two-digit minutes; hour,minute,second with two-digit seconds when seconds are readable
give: 8,05
